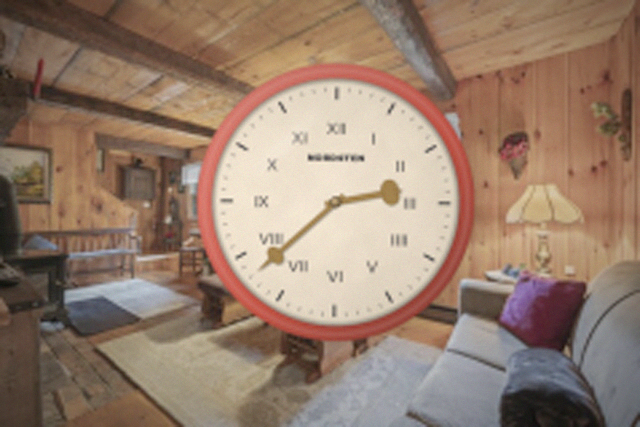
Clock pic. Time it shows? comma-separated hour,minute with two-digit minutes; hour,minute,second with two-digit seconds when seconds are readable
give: 2,38
